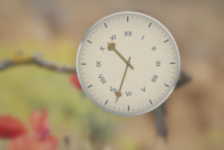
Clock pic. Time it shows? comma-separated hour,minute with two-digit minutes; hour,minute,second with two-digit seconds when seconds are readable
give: 10,33
